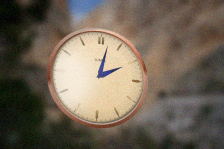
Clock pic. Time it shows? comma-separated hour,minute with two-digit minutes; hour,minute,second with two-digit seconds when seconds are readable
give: 2,02
